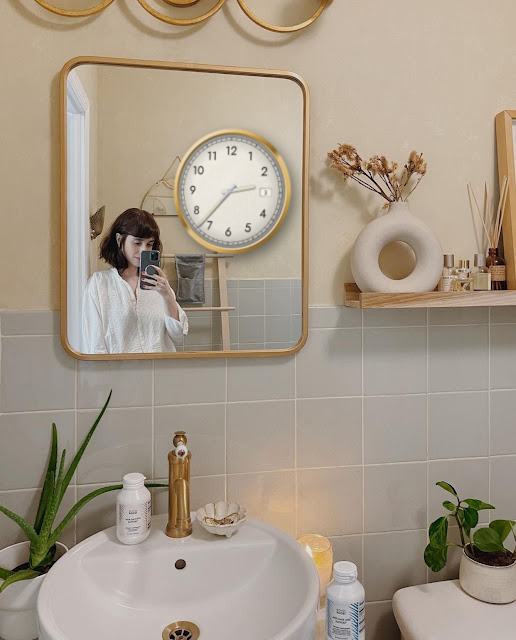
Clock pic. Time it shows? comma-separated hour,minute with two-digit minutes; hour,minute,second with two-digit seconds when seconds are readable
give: 2,37
